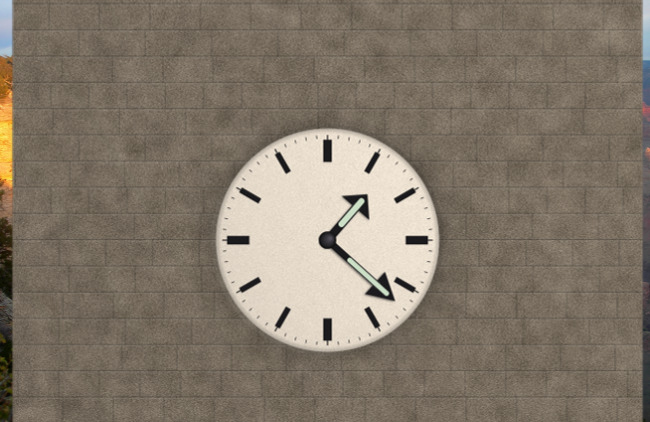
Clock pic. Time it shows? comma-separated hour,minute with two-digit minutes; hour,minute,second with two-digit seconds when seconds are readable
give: 1,22
